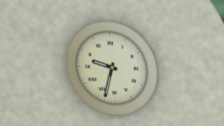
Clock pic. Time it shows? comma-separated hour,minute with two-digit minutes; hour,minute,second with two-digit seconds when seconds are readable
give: 9,33
